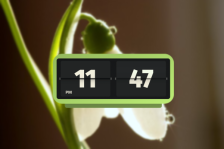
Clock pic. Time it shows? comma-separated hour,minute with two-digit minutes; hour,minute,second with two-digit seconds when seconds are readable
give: 11,47
